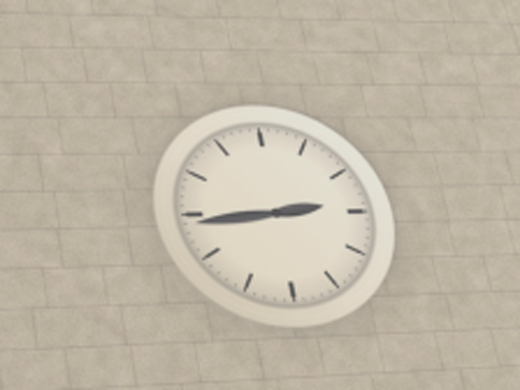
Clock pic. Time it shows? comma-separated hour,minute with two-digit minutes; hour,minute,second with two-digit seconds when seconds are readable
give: 2,44
